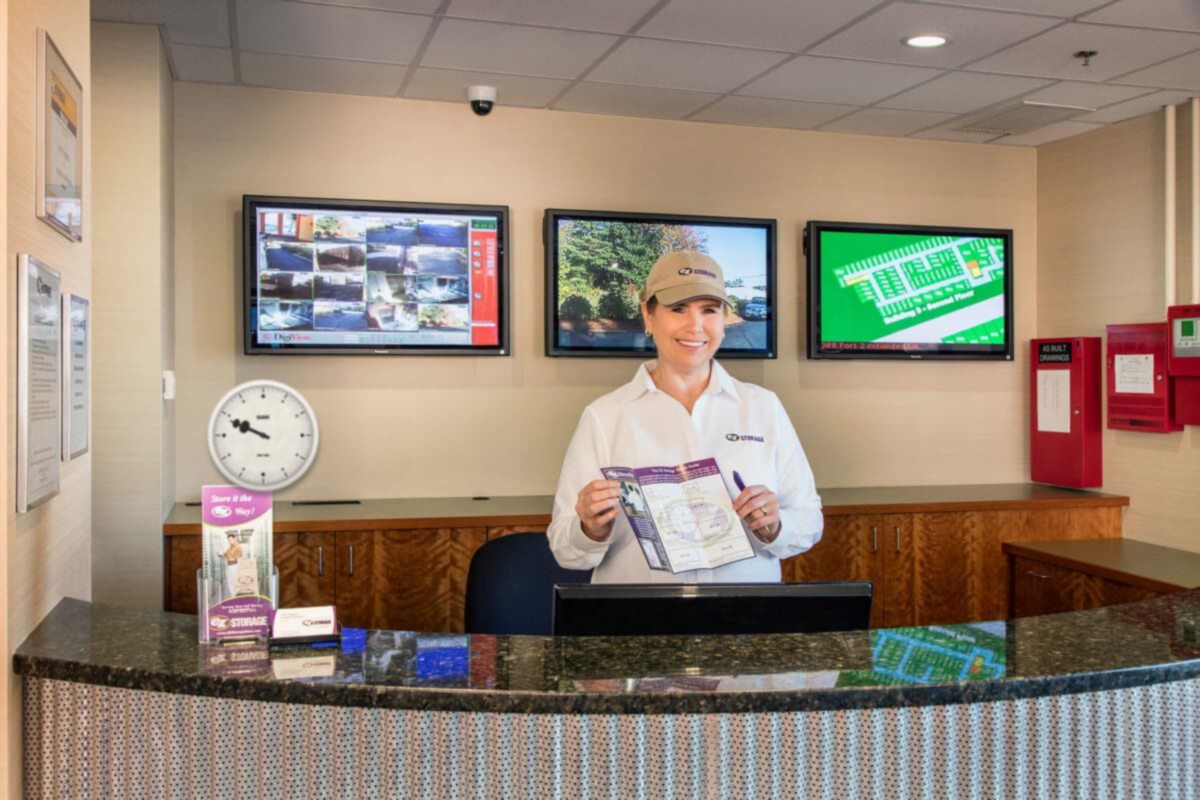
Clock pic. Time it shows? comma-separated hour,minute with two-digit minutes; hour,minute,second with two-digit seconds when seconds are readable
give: 9,49
